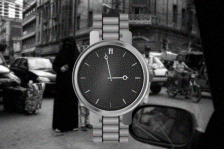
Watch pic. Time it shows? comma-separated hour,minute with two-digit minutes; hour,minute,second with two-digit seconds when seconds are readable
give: 2,58
